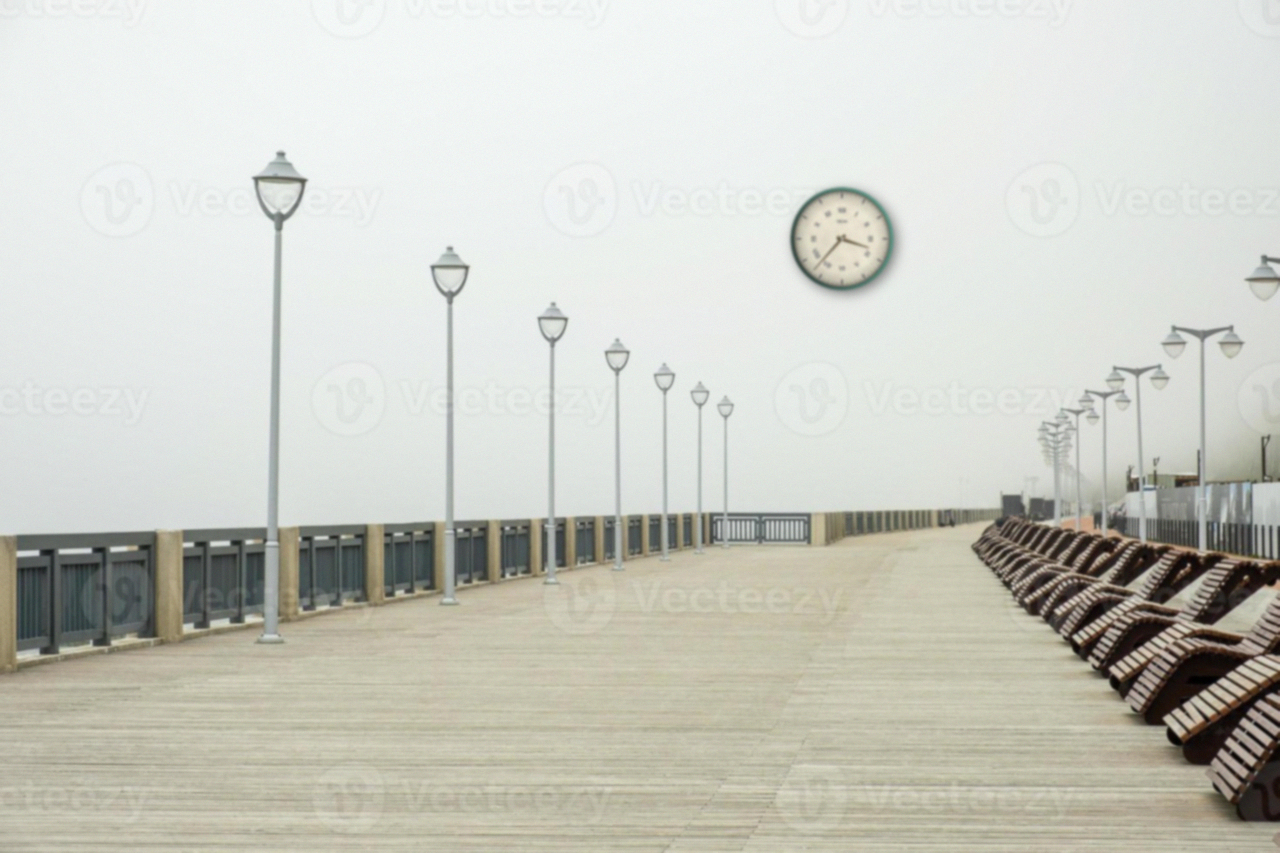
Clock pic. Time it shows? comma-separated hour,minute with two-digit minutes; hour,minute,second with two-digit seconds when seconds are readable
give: 3,37
